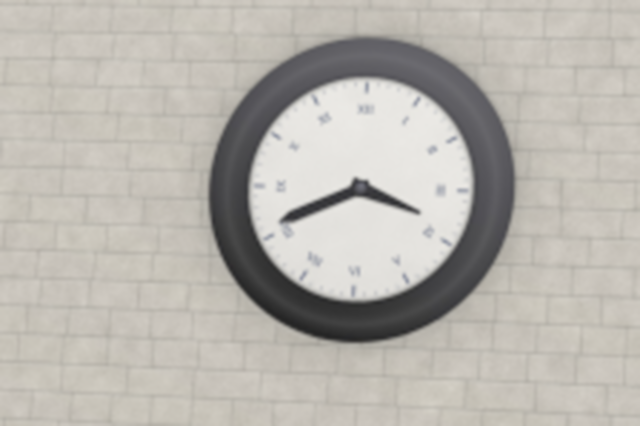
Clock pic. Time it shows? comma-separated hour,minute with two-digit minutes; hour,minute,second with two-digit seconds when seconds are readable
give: 3,41
